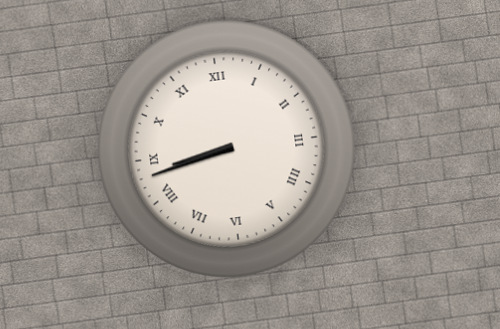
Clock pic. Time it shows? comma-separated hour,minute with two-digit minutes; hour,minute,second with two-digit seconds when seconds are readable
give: 8,43
